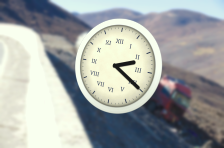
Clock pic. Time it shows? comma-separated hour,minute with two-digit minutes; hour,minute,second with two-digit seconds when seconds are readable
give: 2,20
